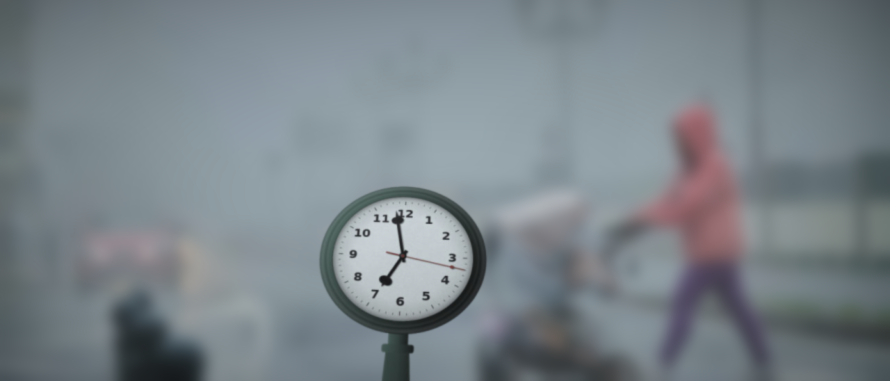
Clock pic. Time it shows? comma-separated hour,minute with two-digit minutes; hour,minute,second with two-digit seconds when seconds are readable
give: 6,58,17
